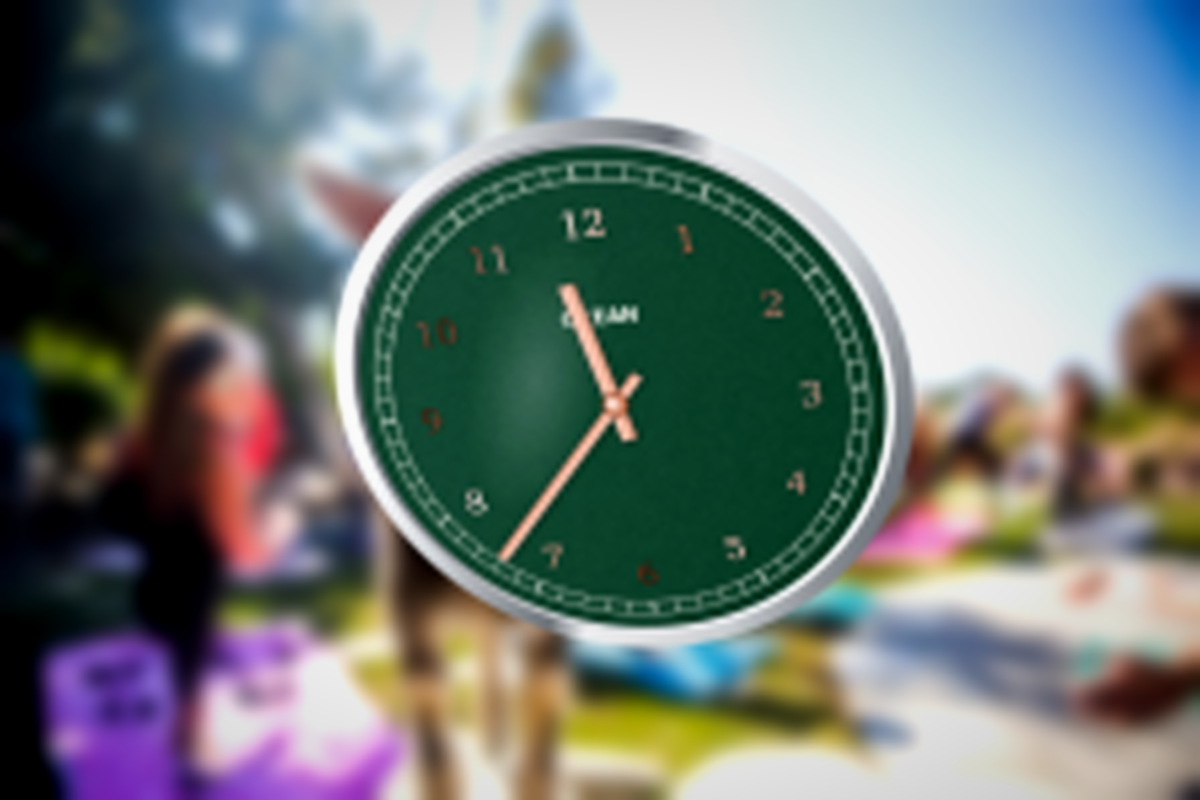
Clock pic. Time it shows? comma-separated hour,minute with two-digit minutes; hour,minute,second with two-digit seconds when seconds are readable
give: 11,37
